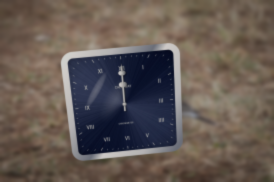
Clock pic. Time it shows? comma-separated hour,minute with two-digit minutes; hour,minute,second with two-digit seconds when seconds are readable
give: 12,00
